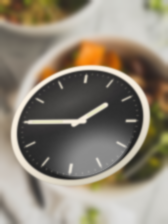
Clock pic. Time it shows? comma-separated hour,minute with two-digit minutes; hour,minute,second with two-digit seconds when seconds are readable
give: 1,45
